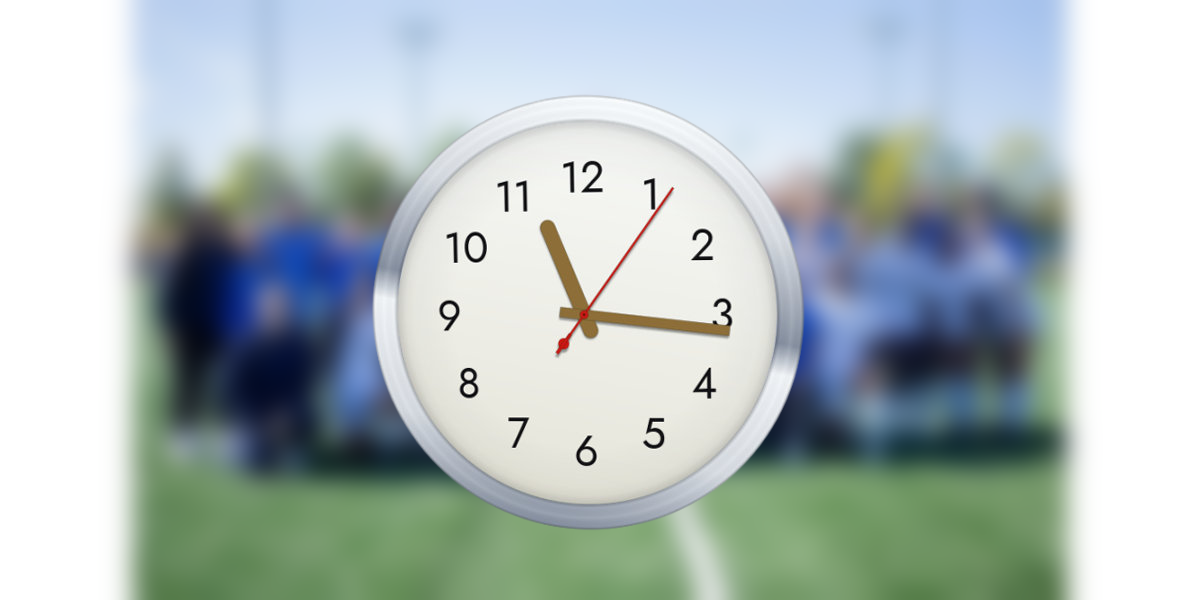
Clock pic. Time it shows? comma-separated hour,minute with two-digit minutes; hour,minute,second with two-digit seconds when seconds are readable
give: 11,16,06
